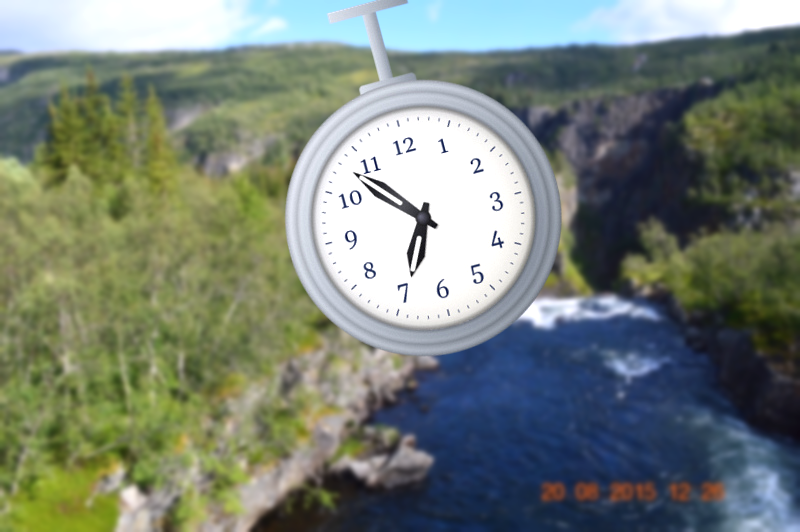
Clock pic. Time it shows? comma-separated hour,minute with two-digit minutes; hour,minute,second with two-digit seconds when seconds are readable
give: 6,53
